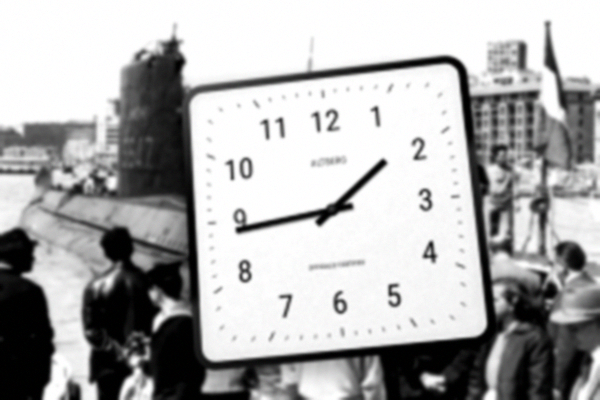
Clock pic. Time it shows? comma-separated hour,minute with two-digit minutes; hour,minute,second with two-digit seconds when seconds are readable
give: 1,44
